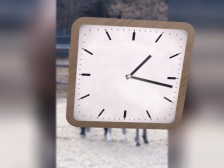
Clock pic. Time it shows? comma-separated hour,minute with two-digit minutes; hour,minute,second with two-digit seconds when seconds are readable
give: 1,17
